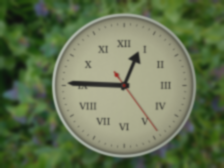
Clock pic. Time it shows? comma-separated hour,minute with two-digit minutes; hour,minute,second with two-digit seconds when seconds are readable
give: 12,45,24
